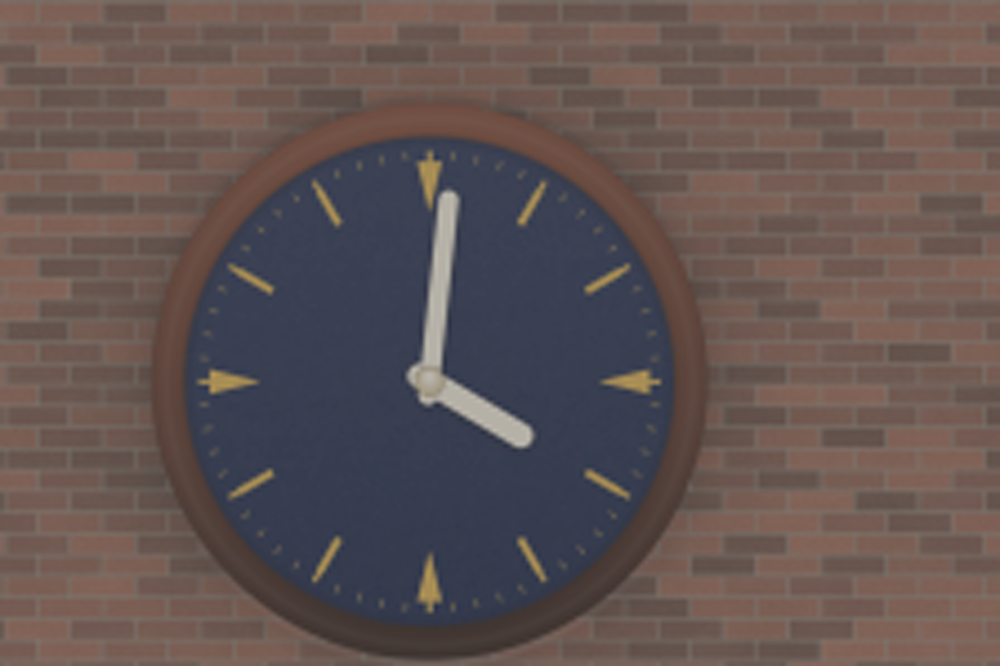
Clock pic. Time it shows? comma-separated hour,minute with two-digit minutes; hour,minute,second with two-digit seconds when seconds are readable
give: 4,01
